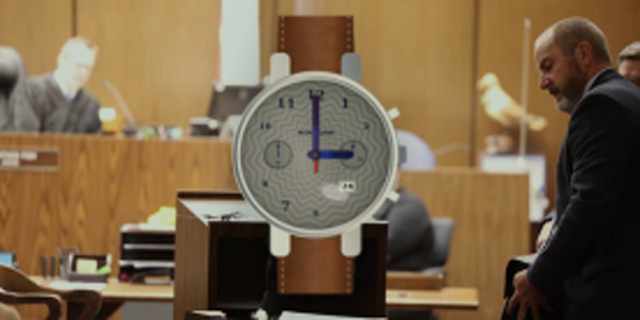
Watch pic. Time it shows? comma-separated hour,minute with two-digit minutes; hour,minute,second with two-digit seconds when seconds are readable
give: 3,00
